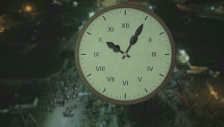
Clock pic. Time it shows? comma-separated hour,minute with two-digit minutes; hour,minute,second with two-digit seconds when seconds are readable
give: 10,05
